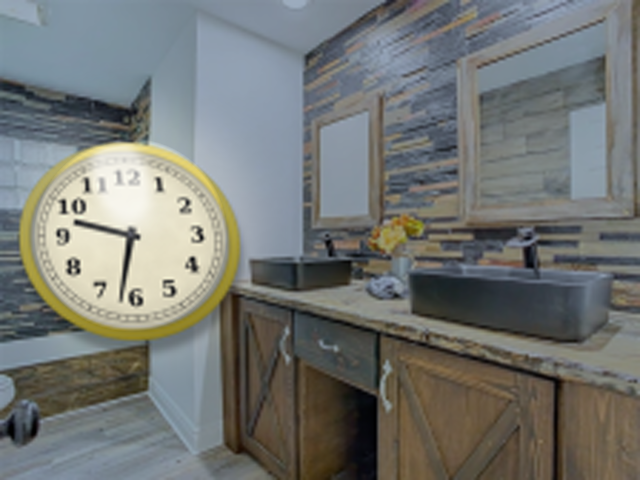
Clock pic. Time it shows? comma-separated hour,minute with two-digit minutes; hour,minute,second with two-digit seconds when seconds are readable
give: 9,32
